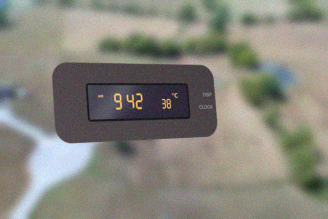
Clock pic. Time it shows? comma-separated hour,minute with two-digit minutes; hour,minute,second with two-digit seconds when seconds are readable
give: 9,42
